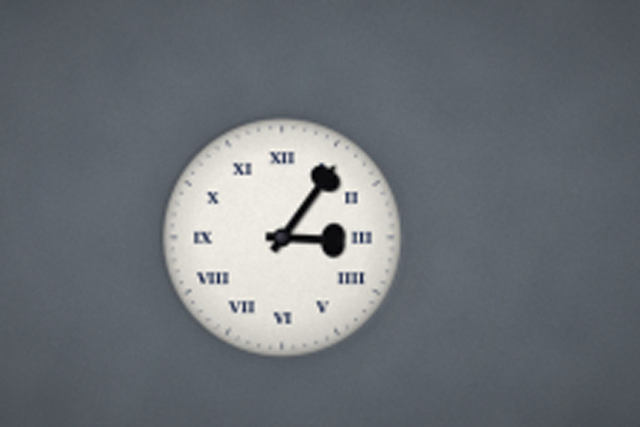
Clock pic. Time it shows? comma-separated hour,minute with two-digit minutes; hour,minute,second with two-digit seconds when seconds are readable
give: 3,06
